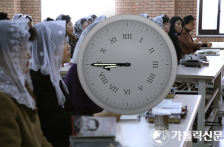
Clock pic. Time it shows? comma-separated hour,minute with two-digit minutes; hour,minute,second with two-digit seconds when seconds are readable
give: 8,45
